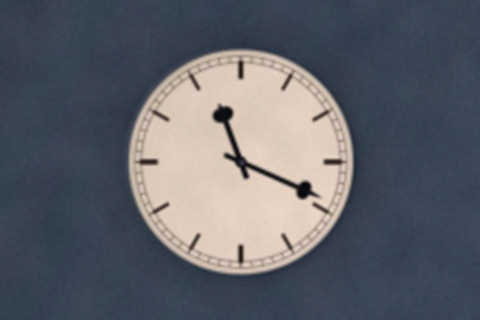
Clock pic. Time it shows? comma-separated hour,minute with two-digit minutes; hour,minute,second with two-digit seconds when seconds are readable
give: 11,19
